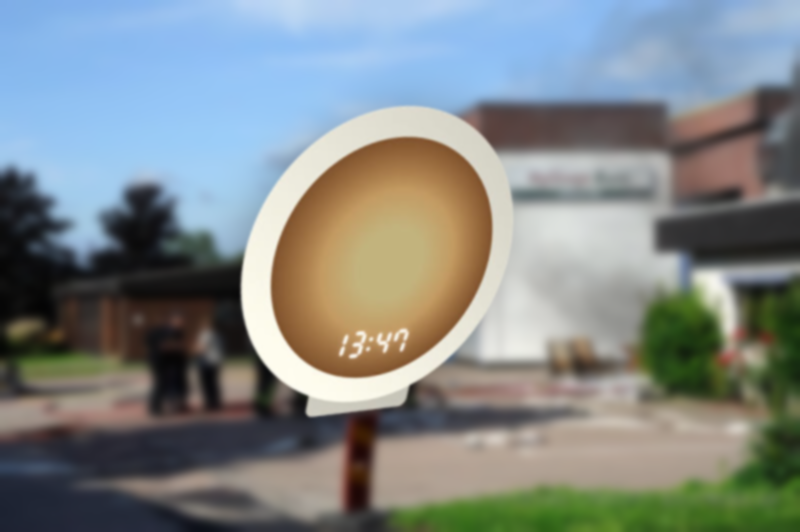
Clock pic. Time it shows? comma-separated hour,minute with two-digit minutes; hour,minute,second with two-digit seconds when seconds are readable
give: 13,47
